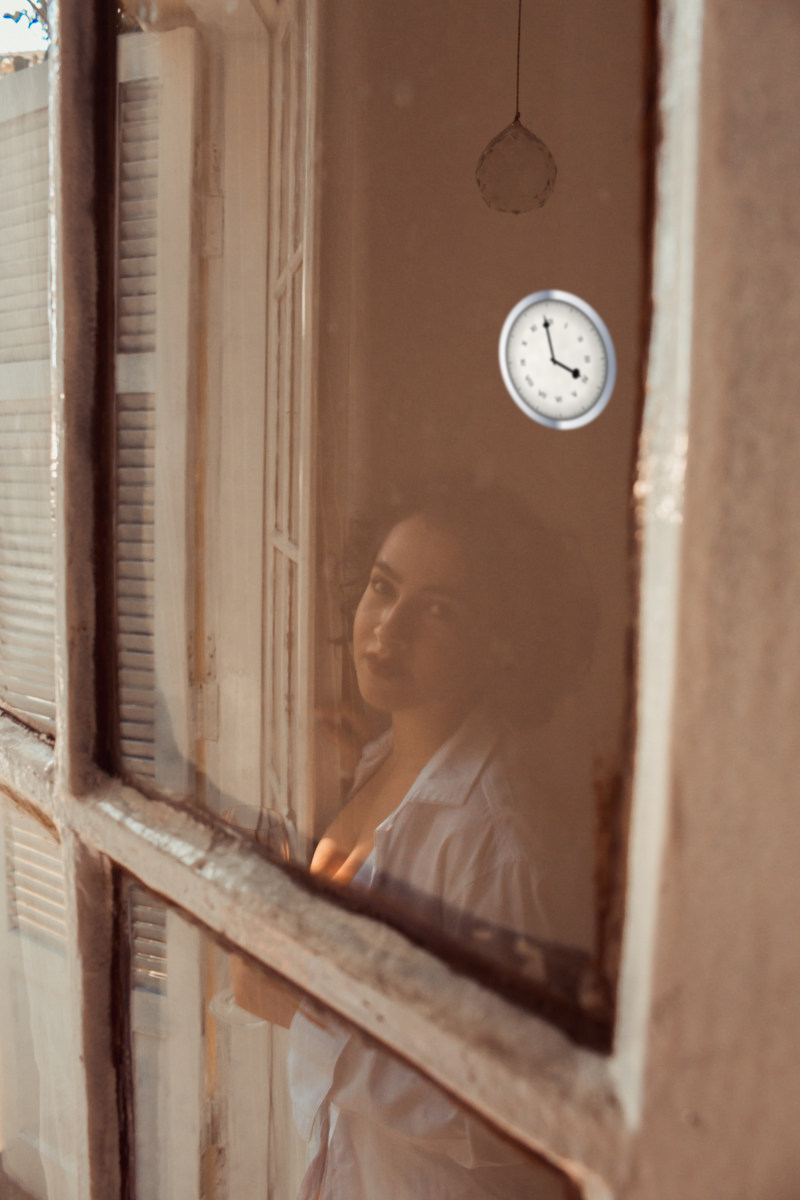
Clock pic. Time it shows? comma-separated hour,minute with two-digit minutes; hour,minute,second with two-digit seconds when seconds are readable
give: 3,59
